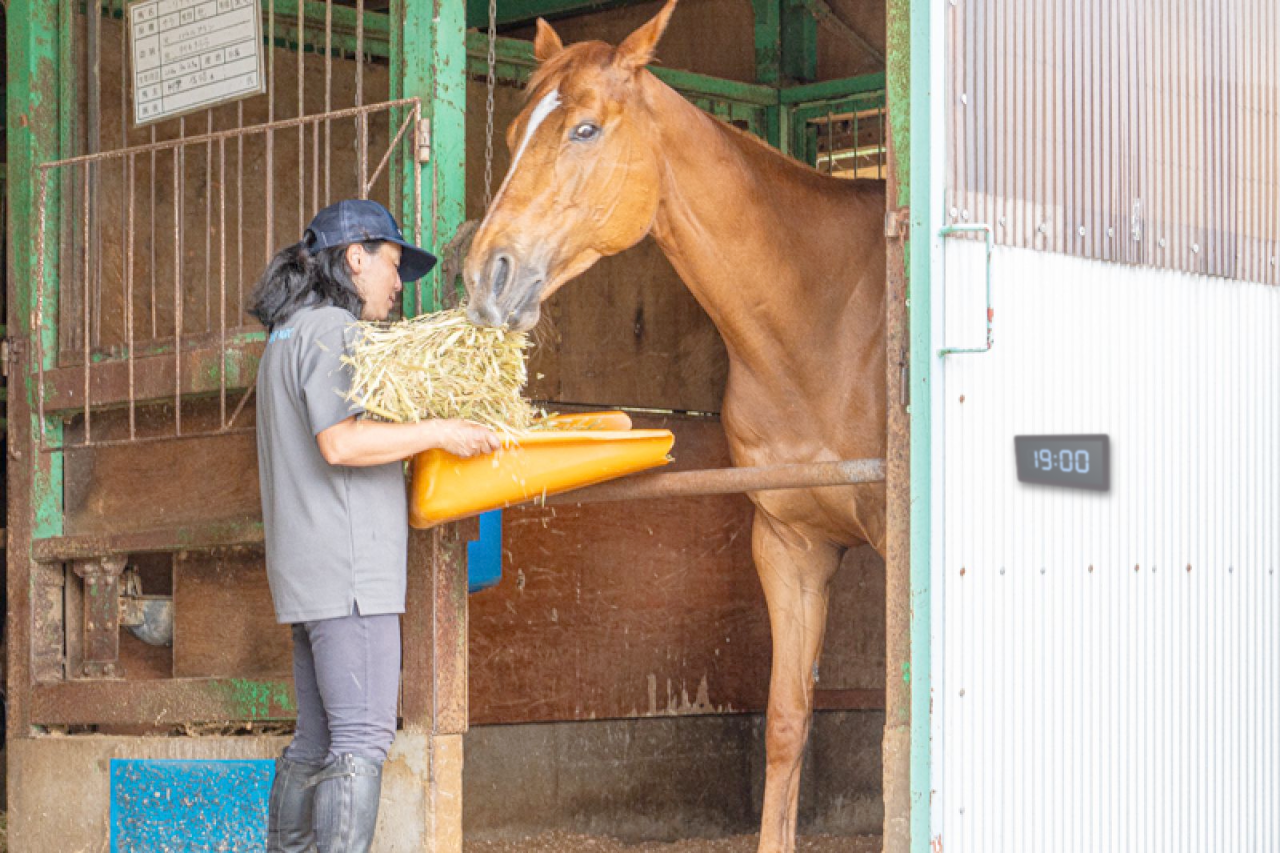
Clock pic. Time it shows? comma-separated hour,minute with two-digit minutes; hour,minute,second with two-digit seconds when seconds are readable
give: 19,00
